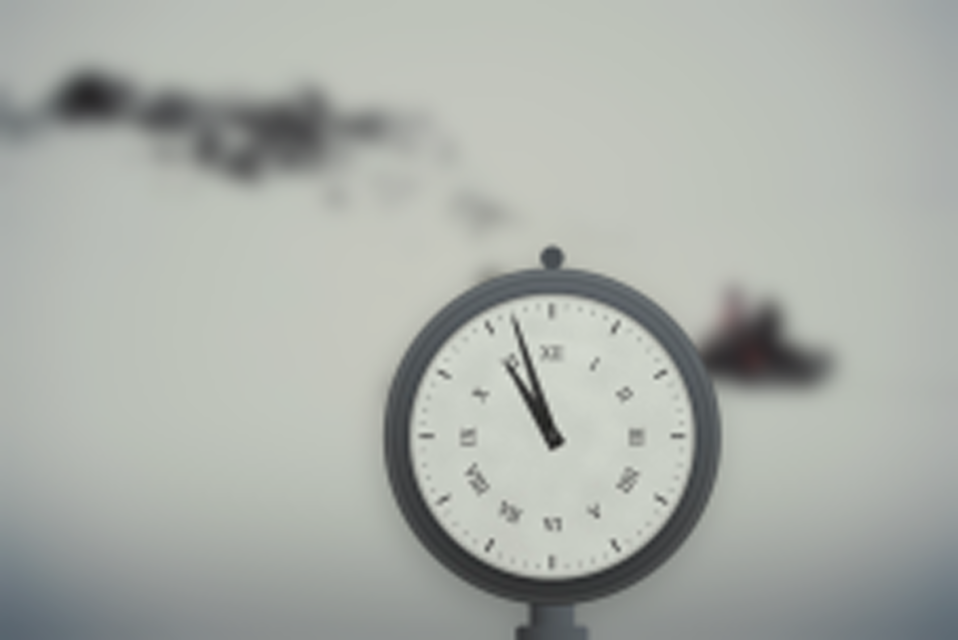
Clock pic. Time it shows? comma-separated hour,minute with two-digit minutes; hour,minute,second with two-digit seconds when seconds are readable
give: 10,57
